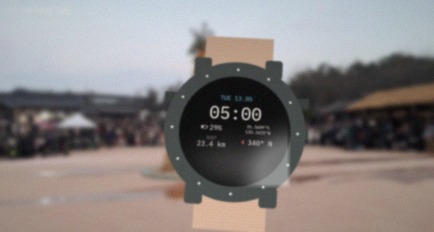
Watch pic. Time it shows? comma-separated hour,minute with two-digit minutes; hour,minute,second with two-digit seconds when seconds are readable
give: 5,00
